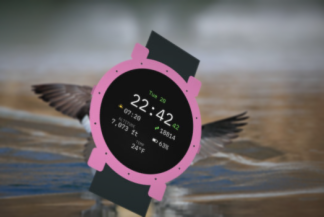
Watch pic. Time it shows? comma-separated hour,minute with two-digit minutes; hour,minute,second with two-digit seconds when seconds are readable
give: 22,42
